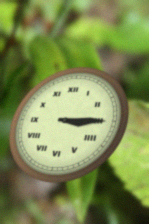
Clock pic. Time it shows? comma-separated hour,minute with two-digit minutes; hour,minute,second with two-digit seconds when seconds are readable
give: 3,15
